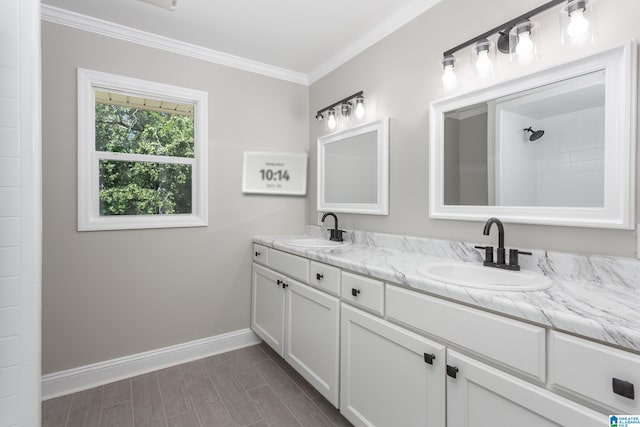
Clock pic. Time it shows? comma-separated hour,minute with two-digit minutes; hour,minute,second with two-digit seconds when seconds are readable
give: 10,14
